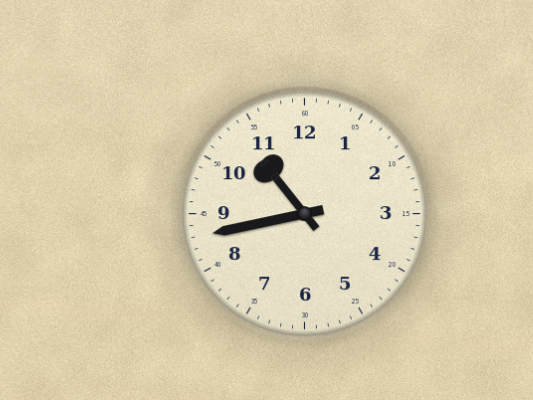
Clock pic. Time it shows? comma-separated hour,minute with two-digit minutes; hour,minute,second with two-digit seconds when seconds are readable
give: 10,43
